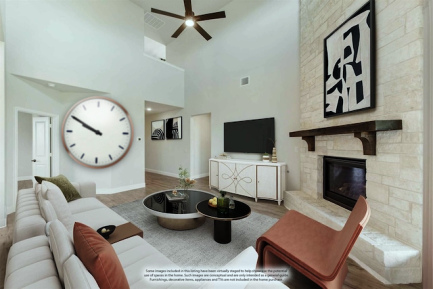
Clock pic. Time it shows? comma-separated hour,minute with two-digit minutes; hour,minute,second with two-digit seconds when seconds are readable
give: 9,50
